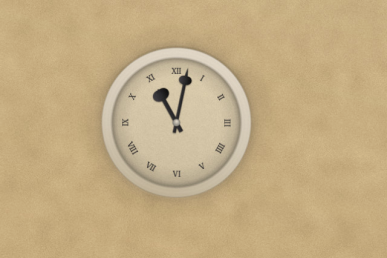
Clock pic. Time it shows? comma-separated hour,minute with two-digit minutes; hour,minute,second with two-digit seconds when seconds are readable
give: 11,02
